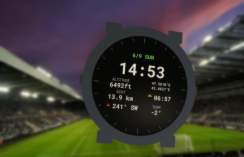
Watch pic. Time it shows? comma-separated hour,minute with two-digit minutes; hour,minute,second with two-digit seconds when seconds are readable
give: 14,53
